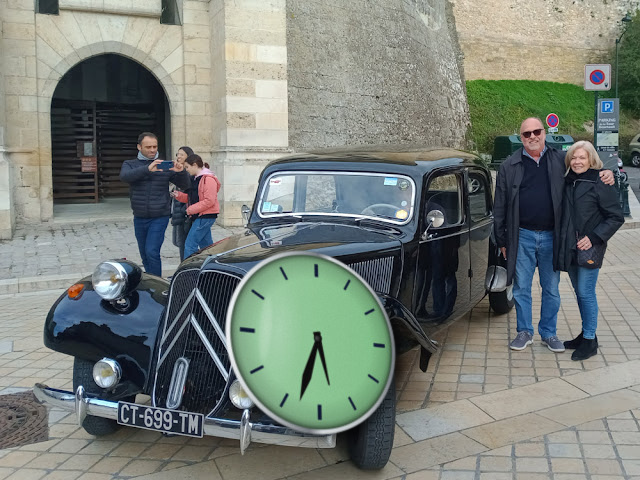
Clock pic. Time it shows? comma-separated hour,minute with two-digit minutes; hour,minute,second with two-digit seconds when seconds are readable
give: 5,33
